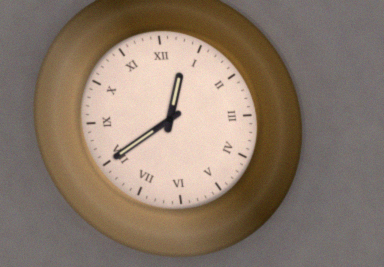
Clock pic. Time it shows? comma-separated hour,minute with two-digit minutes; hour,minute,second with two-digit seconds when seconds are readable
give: 12,40
